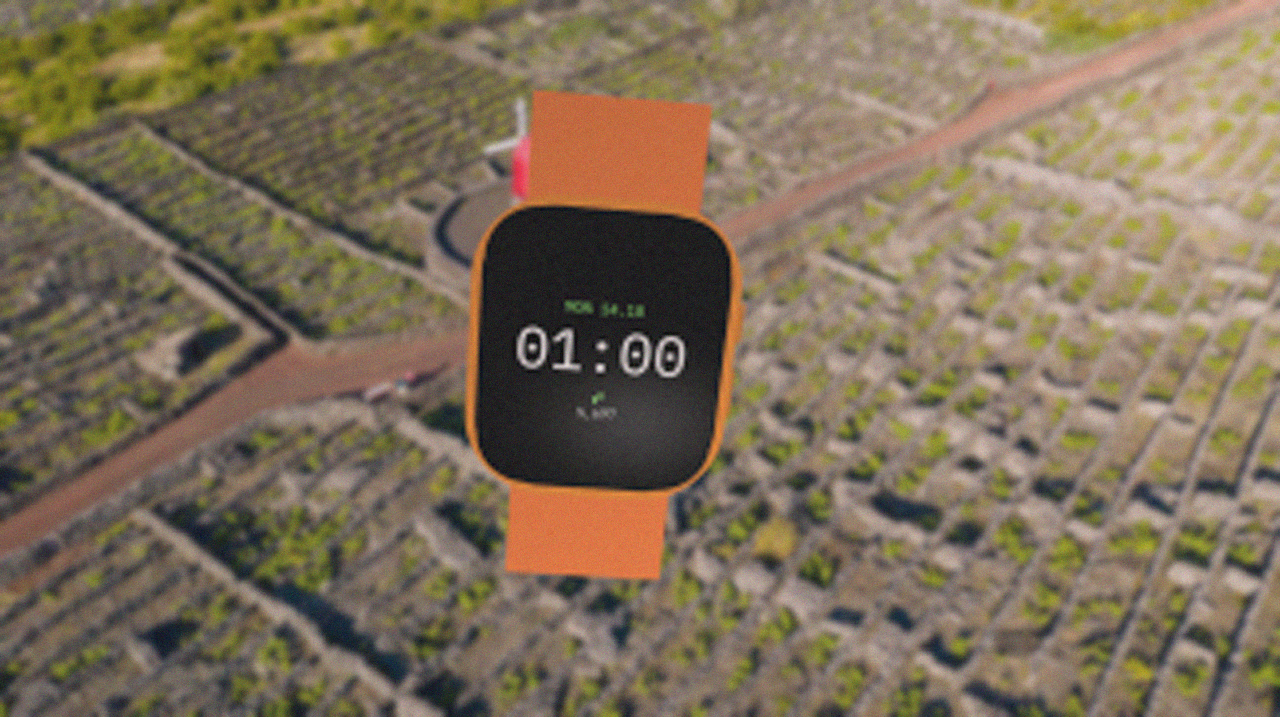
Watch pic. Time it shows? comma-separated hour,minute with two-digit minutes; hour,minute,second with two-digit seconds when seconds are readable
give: 1,00
